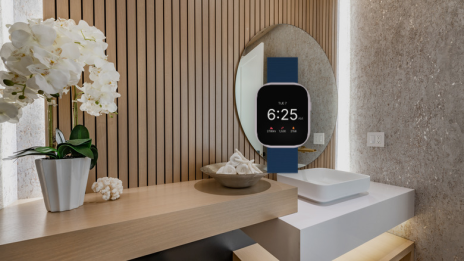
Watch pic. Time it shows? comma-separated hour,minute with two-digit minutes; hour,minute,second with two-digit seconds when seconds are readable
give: 6,25
